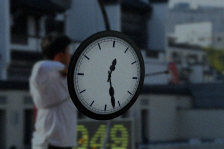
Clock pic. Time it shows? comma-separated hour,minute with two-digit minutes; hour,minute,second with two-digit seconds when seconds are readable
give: 12,27
